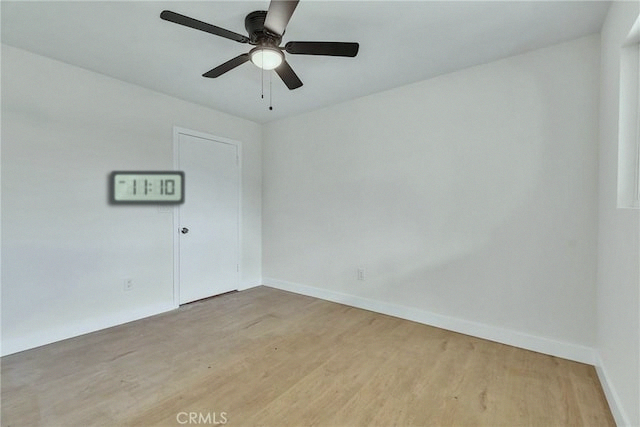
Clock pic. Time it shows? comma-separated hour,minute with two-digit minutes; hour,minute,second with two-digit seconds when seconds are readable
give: 11,10
